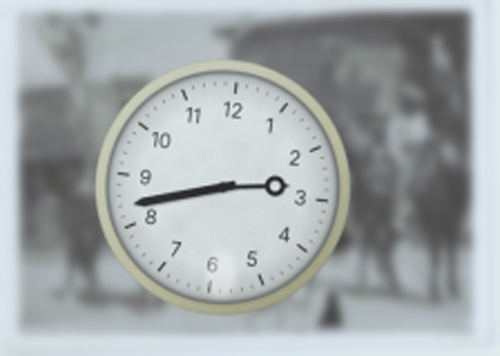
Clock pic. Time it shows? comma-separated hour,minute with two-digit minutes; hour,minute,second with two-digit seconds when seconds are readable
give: 2,42
